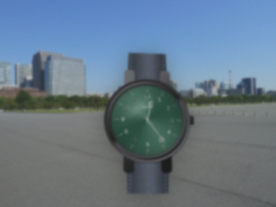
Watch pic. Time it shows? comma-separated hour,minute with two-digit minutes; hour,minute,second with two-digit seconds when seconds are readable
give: 12,24
